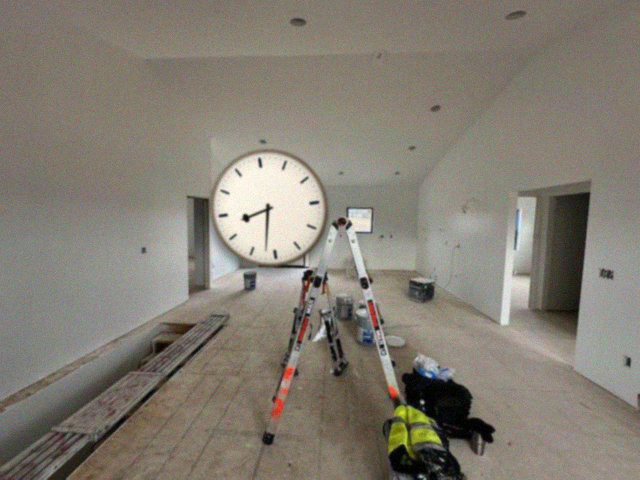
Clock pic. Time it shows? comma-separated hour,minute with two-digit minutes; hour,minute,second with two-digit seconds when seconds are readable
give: 8,32
